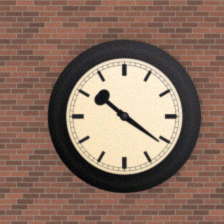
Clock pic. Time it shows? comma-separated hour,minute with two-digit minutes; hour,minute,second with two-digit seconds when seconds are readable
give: 10,21
